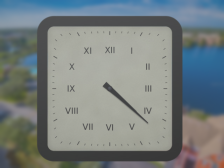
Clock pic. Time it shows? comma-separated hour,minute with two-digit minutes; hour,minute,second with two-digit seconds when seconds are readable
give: 4,22
